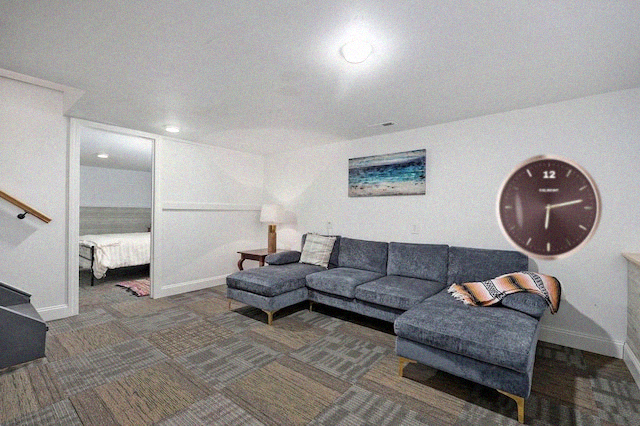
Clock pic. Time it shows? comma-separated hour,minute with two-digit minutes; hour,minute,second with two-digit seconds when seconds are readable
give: 6,13
